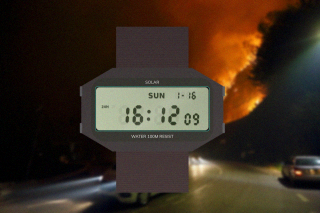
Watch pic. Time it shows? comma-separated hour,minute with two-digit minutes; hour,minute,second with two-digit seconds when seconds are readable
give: 16,12,09
